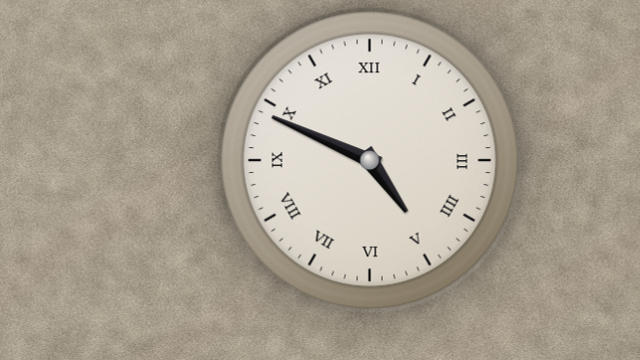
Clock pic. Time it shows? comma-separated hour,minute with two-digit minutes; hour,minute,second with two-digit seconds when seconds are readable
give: 4,49
